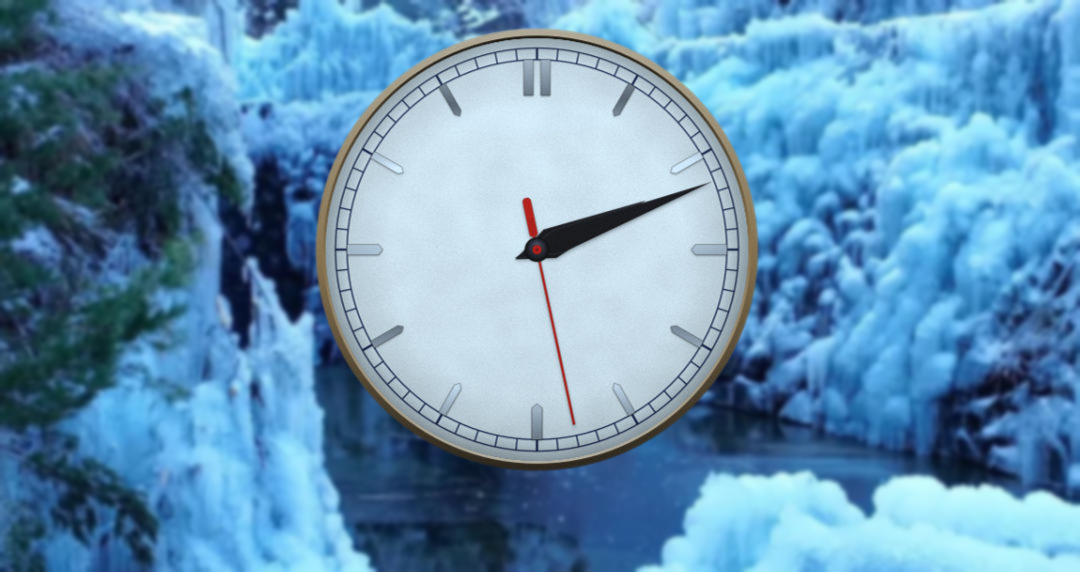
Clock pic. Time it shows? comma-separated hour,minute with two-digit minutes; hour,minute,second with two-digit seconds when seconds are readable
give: 2,11,28
